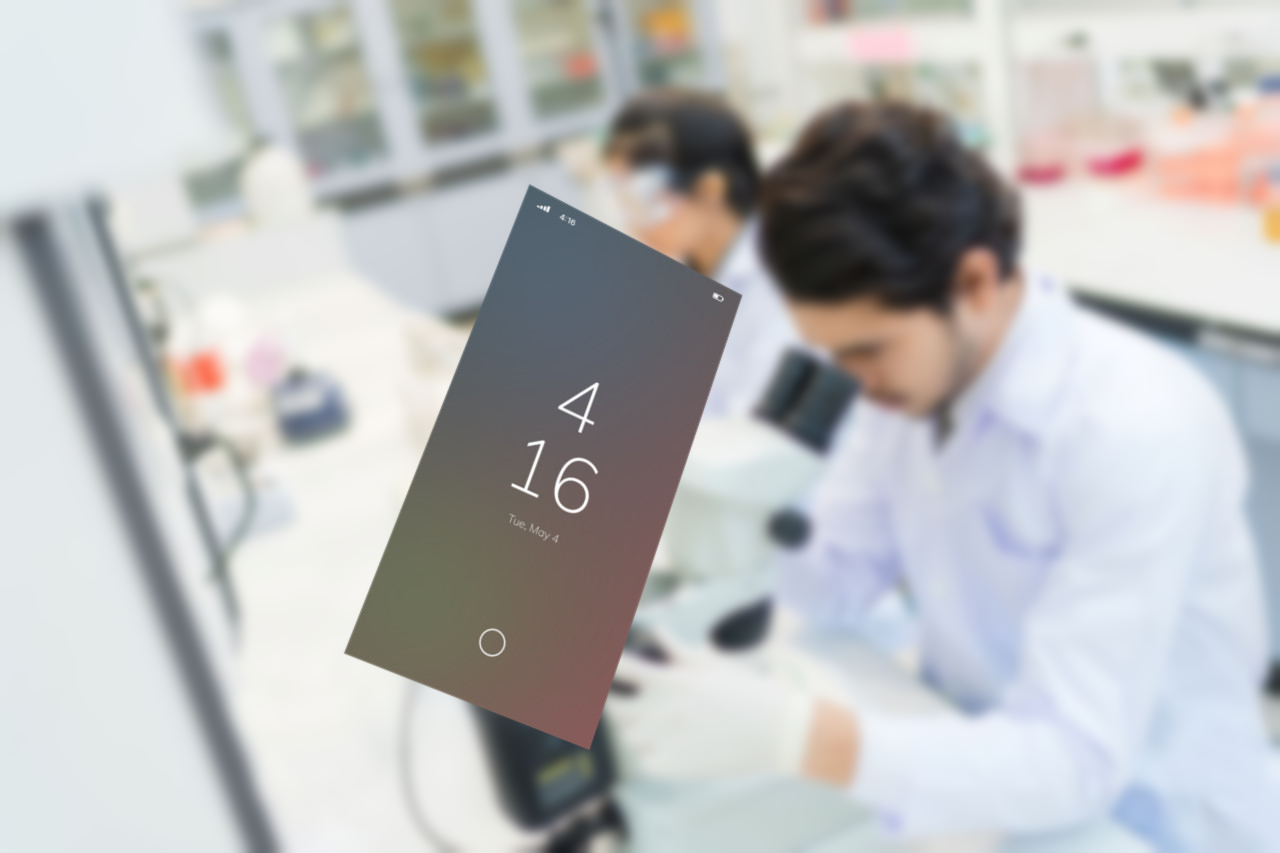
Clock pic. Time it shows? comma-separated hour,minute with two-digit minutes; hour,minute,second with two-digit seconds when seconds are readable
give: 4,16
